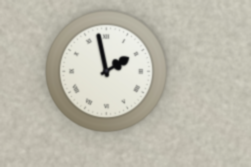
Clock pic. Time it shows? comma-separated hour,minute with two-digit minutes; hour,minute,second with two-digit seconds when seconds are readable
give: 1,58
